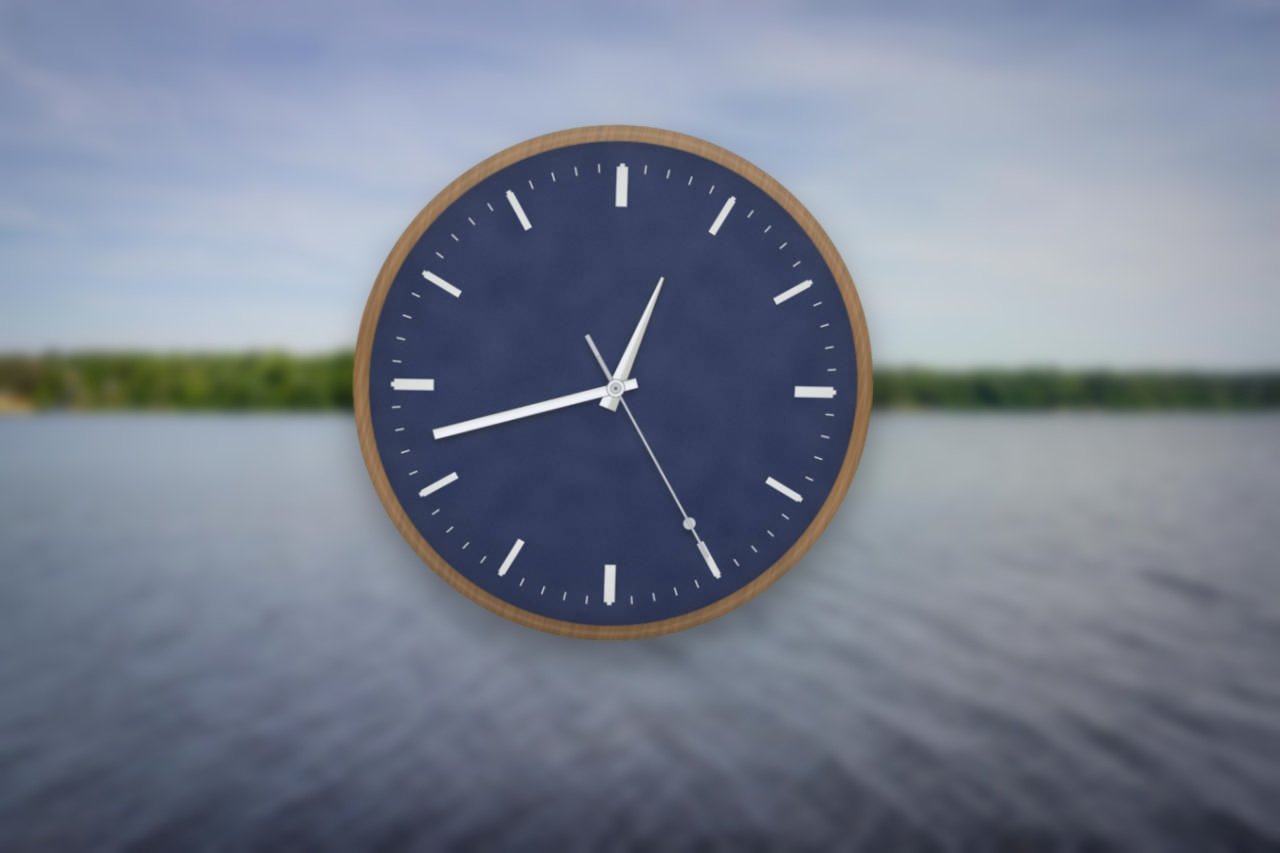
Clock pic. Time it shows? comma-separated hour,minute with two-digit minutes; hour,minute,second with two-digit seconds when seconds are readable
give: 12,42,25
